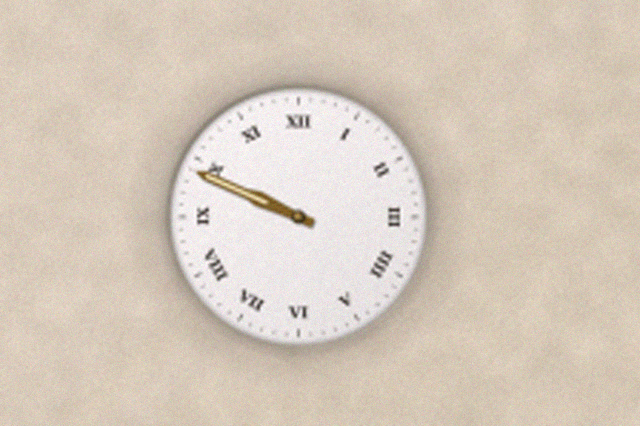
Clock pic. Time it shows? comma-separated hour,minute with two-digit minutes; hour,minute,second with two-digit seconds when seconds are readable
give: 9,49
